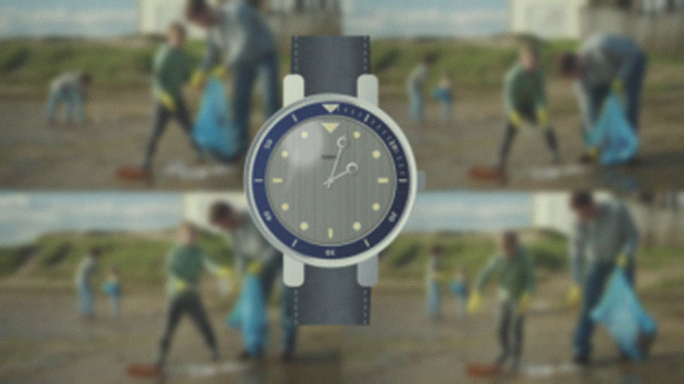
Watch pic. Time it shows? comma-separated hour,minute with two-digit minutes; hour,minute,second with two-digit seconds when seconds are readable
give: 2,03
